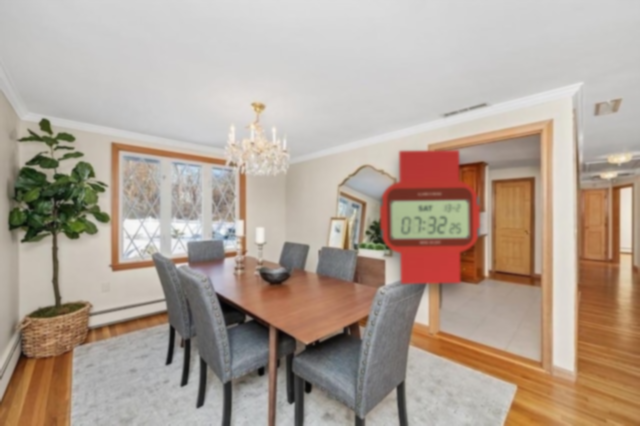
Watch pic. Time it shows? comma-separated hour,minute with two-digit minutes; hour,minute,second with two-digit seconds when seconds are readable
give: 7,32
